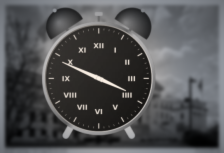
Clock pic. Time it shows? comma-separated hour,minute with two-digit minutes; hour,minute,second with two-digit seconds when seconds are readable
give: 3,49
